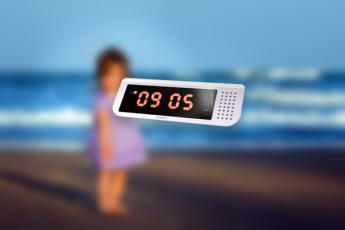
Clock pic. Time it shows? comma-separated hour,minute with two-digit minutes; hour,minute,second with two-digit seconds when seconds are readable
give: 9,05
